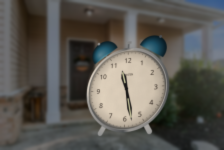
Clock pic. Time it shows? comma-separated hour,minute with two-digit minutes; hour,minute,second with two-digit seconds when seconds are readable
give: 11,28
